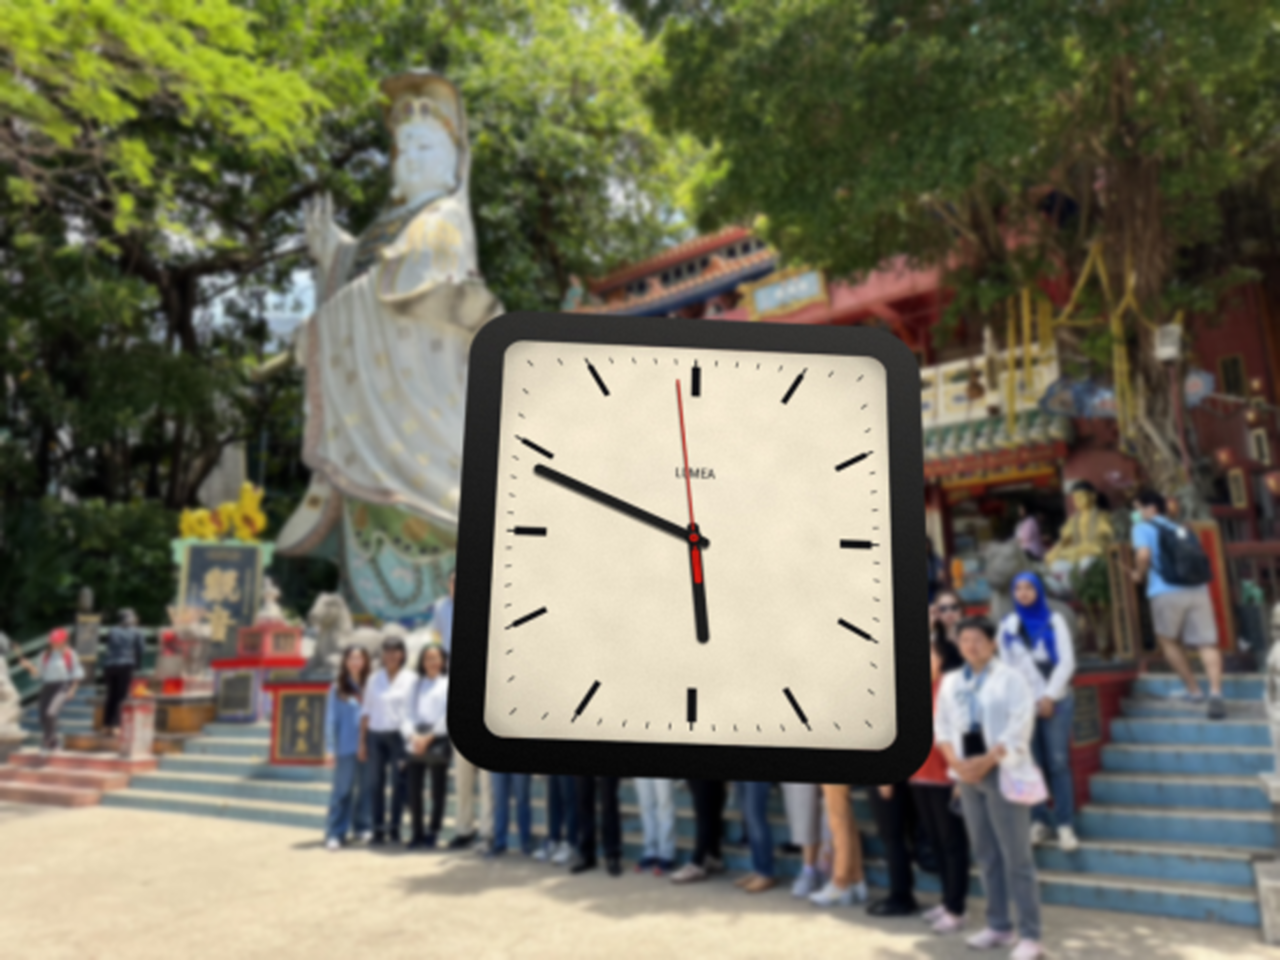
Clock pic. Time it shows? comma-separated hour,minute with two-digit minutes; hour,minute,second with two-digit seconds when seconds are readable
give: 5,48,59
